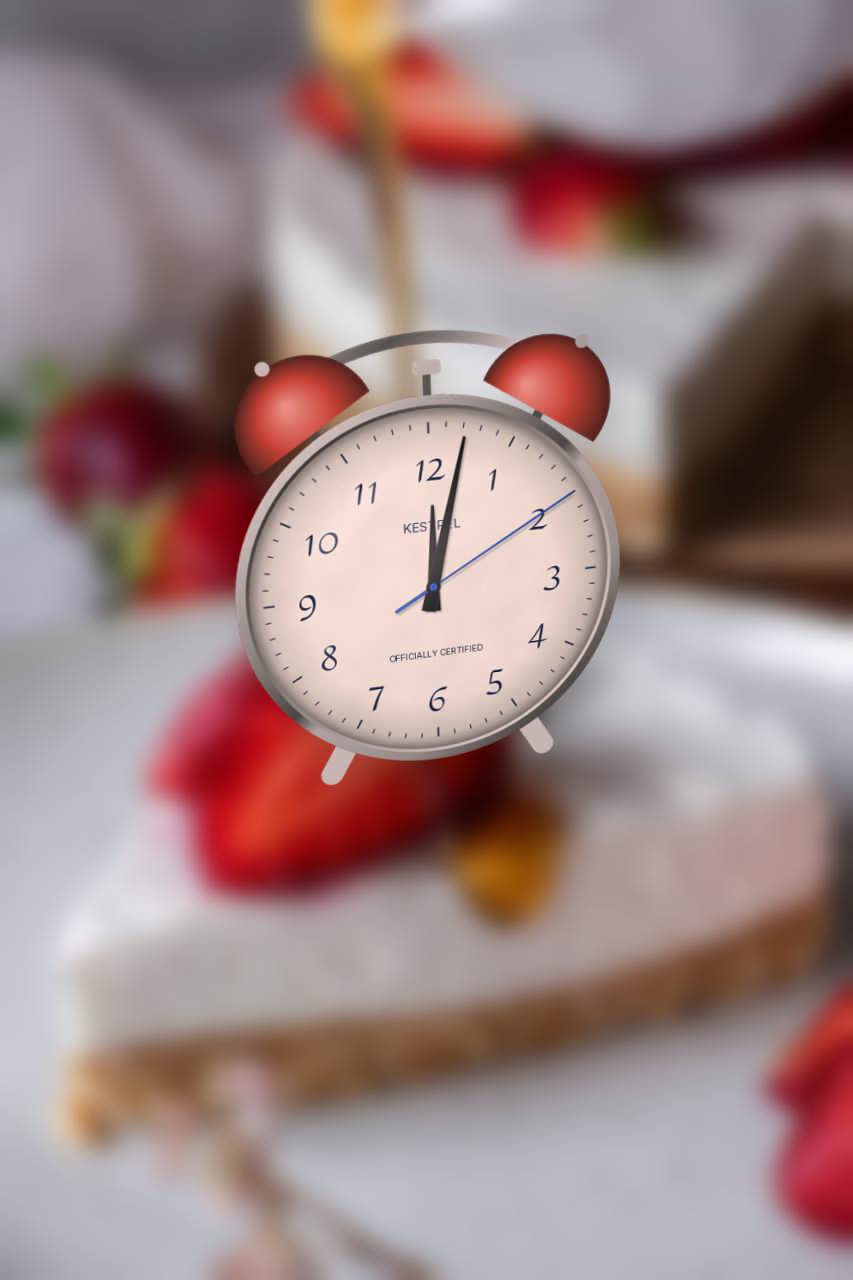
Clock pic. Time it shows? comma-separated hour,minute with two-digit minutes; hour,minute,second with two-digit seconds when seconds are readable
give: 12,02,10
